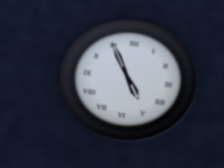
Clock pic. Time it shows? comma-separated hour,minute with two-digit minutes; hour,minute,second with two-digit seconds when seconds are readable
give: 4,55
